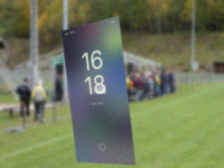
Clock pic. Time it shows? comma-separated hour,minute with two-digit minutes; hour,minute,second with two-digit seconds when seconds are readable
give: 16,18
